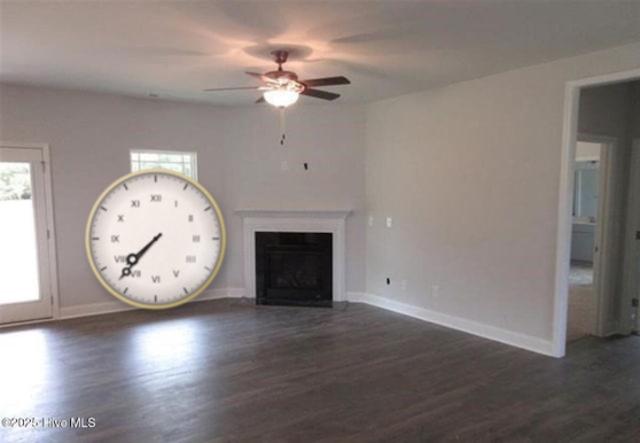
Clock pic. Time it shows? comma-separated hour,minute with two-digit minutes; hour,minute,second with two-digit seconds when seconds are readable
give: 7,37
